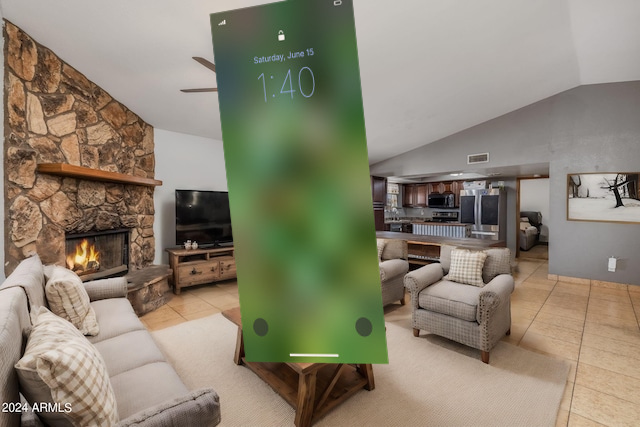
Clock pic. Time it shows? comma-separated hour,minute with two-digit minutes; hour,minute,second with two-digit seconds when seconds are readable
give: 1,40
